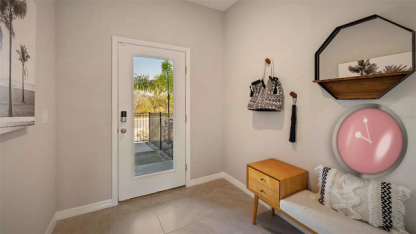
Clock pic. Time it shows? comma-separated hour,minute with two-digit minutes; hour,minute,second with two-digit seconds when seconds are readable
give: 9,58
